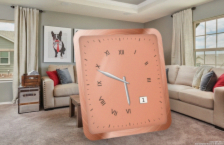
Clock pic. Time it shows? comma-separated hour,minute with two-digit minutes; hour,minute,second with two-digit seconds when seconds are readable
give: 5,49
